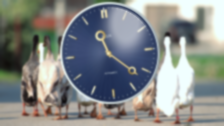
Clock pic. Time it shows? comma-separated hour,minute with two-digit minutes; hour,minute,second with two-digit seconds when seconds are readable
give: 11,22
